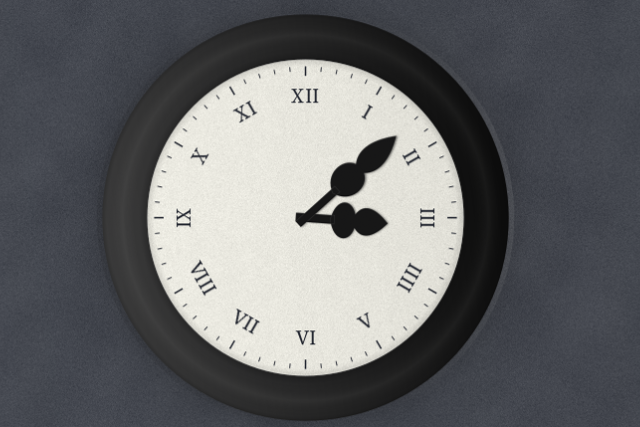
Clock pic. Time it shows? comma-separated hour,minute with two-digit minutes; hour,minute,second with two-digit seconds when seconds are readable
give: 3,08
